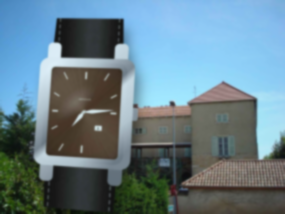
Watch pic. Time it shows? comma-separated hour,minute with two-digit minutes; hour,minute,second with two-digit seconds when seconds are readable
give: 7,14
